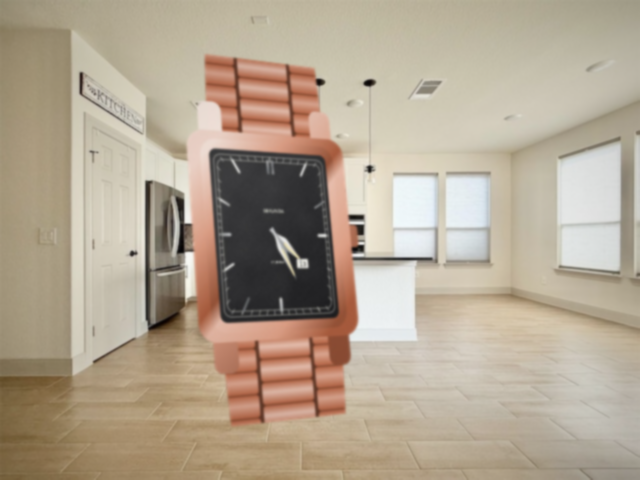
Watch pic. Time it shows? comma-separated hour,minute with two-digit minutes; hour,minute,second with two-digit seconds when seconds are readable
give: 4,26
